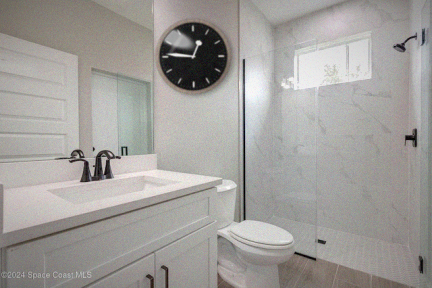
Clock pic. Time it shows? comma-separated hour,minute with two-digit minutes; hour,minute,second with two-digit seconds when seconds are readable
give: 12,46
